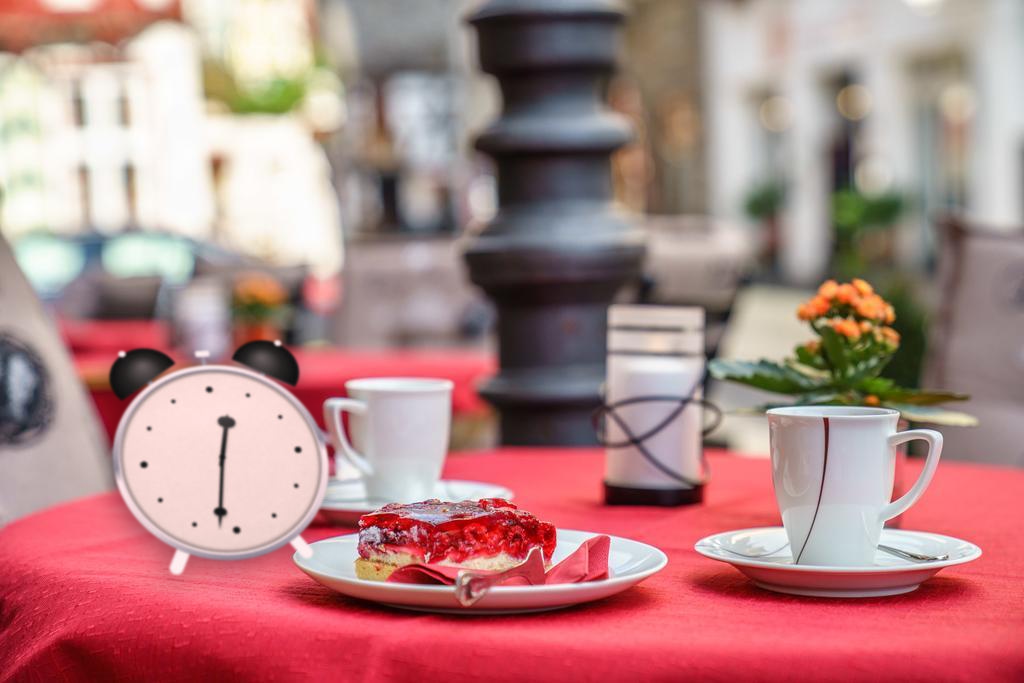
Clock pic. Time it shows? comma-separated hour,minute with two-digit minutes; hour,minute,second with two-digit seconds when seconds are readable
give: 12,32
